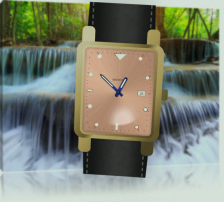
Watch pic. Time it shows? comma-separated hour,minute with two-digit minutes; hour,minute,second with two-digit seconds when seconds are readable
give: 12,52
